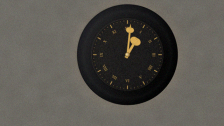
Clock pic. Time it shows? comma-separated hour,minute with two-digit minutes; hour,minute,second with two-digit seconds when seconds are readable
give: 1,01
